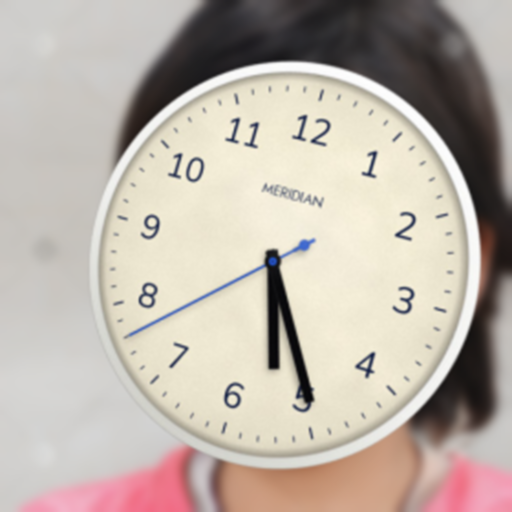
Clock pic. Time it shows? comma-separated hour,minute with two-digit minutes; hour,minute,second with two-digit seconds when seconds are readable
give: 5,24,38
